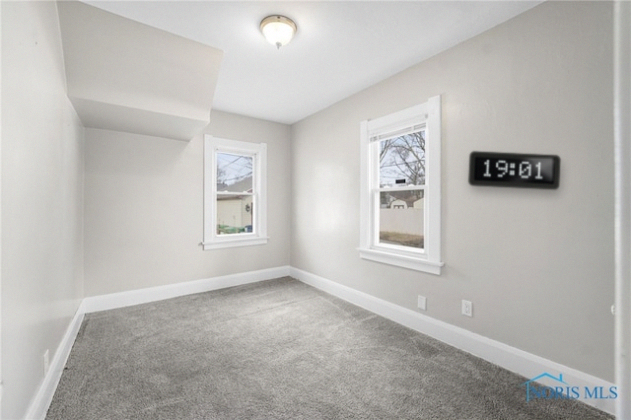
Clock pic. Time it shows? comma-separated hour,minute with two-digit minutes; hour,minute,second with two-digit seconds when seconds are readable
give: 19,01
